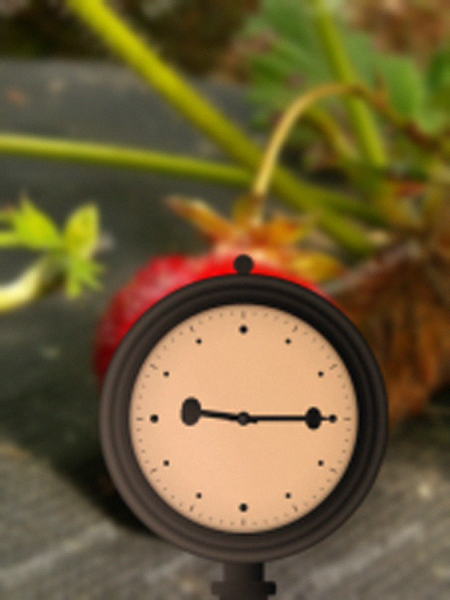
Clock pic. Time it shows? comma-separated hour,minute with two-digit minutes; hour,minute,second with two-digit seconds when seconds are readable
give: 9,15
